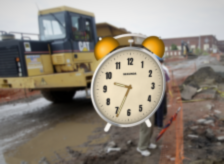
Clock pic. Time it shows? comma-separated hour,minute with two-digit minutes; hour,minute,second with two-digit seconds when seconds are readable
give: 9,34
